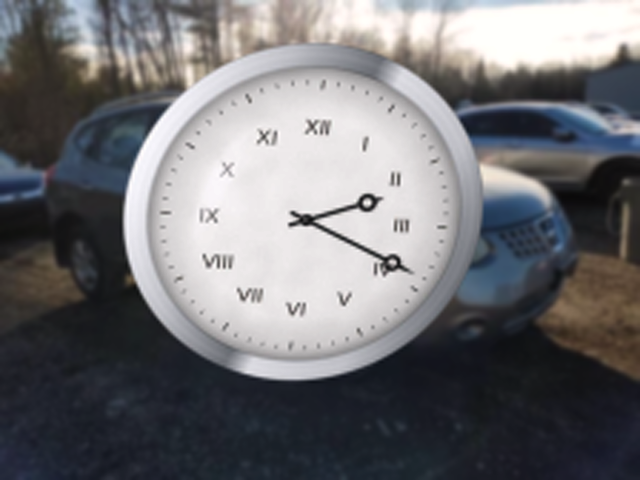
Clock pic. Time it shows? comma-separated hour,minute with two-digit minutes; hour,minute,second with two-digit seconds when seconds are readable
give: 2,19
